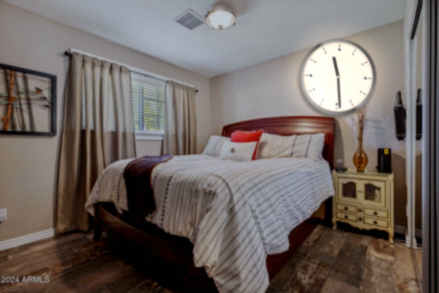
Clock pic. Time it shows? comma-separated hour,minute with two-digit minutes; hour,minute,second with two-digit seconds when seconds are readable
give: 11,29
